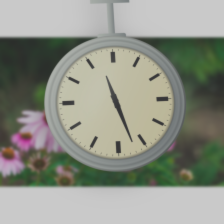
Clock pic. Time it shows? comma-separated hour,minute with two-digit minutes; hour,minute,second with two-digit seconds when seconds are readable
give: 11,27
